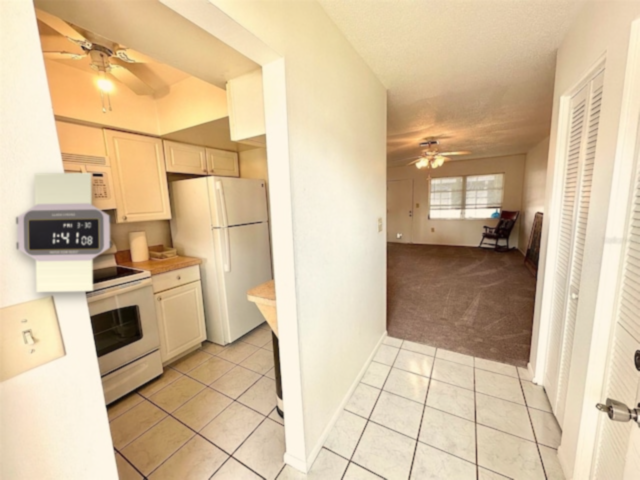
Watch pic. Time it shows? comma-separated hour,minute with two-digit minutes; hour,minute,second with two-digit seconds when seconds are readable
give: 1,41
